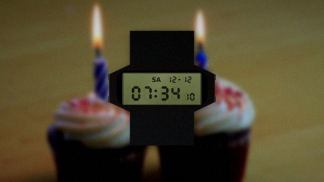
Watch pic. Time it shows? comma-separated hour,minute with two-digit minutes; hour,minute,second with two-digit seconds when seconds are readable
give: 7,34,10
